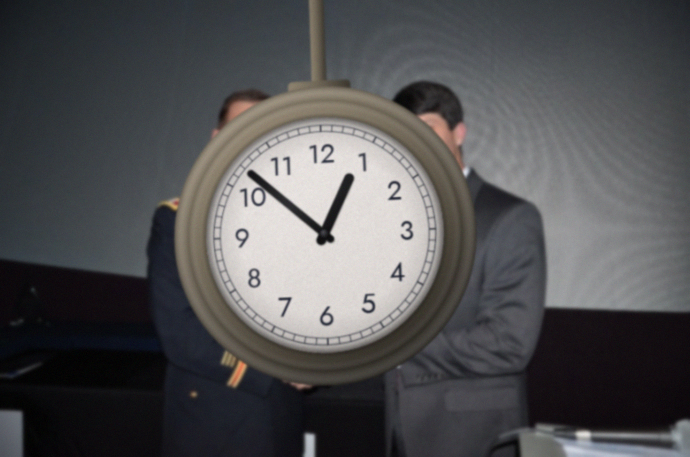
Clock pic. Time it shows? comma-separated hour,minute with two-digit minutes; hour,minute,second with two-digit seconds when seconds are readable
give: 12,52
